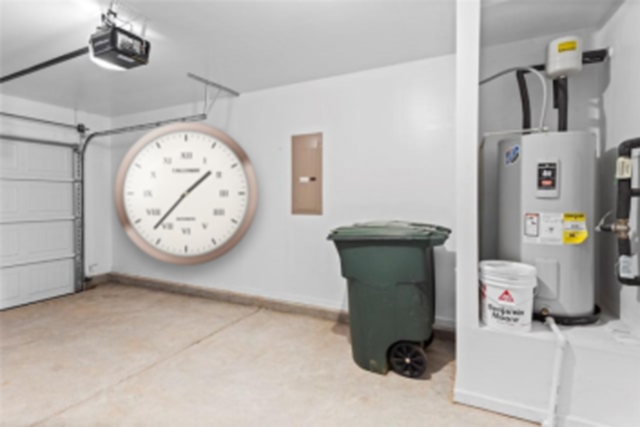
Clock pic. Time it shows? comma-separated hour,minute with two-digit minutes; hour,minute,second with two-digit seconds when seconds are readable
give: 1,37
